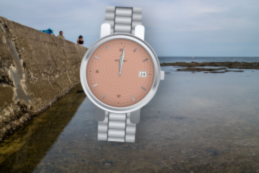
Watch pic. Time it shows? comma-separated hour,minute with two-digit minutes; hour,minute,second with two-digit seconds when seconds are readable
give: 12,01
